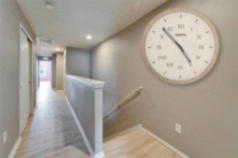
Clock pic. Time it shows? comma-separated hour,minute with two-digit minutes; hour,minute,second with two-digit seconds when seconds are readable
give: 4,53
